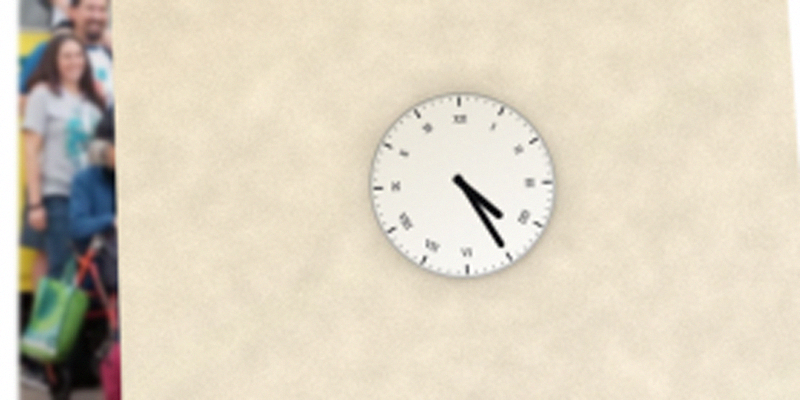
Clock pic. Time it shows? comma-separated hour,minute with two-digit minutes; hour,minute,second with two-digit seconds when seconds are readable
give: 4,25
